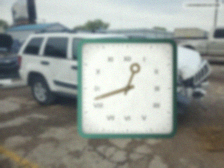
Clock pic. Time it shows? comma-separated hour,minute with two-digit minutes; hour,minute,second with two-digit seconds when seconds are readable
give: 12,42
